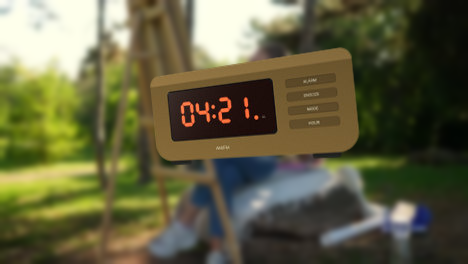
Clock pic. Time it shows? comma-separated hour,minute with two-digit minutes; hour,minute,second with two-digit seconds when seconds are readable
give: 4,21
